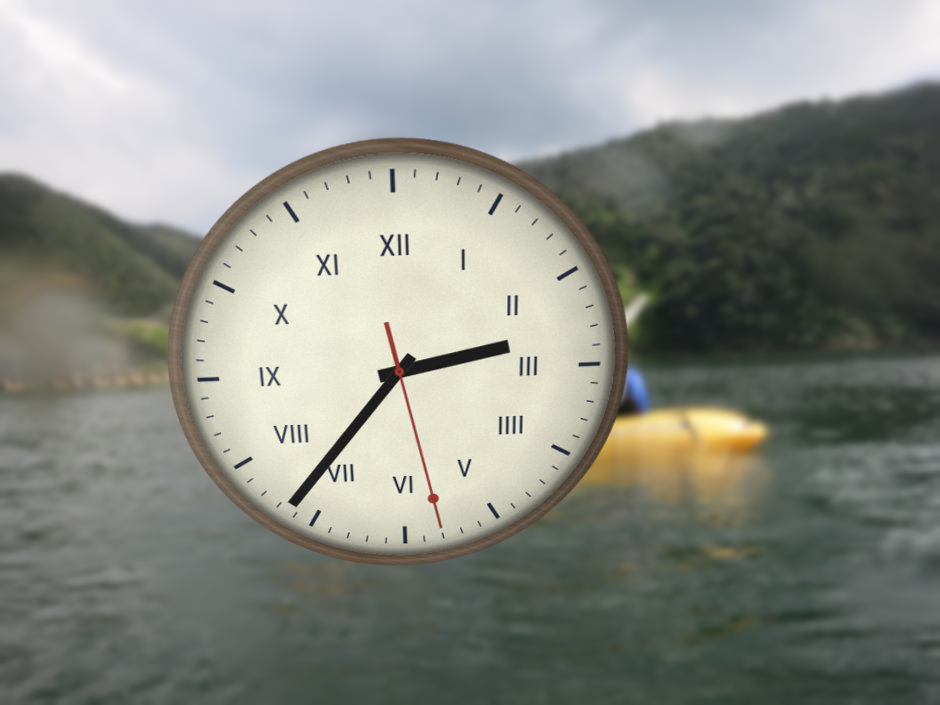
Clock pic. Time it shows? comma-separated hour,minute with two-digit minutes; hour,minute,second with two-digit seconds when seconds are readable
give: 2,36,28
